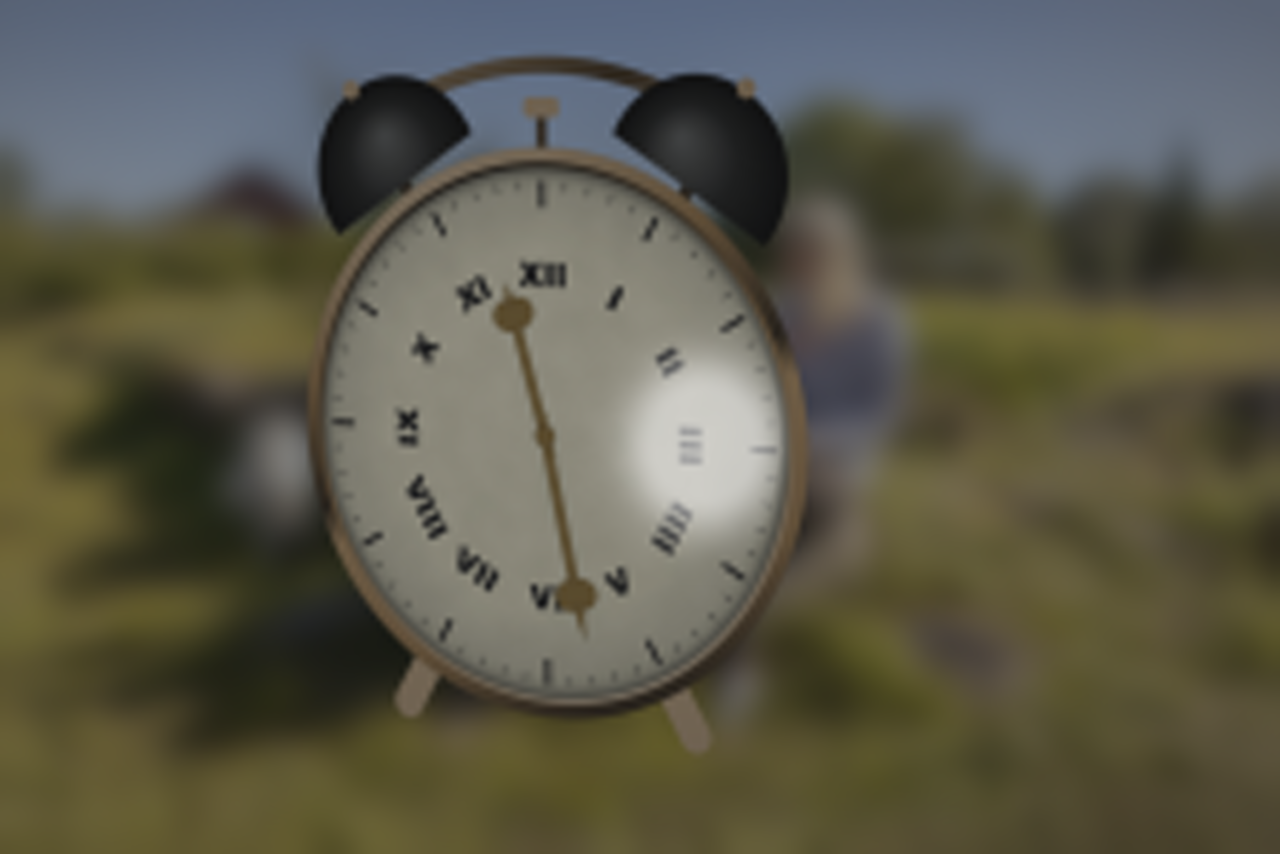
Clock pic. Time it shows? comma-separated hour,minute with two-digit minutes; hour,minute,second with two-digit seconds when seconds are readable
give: 11,28
